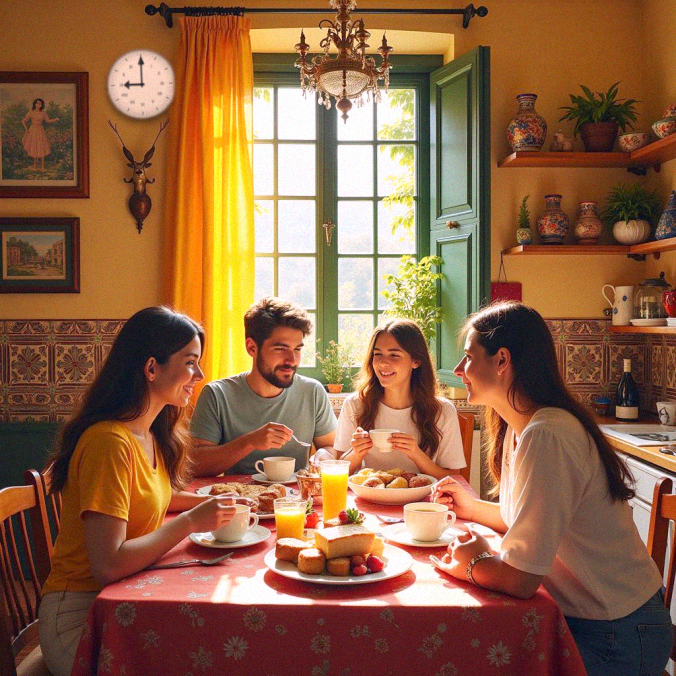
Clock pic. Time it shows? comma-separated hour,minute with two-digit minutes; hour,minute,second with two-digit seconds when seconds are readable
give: 9,00
